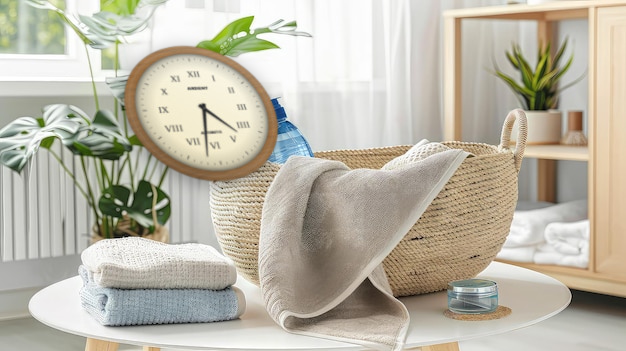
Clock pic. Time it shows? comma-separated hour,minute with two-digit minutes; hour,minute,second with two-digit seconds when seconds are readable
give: 4,32
